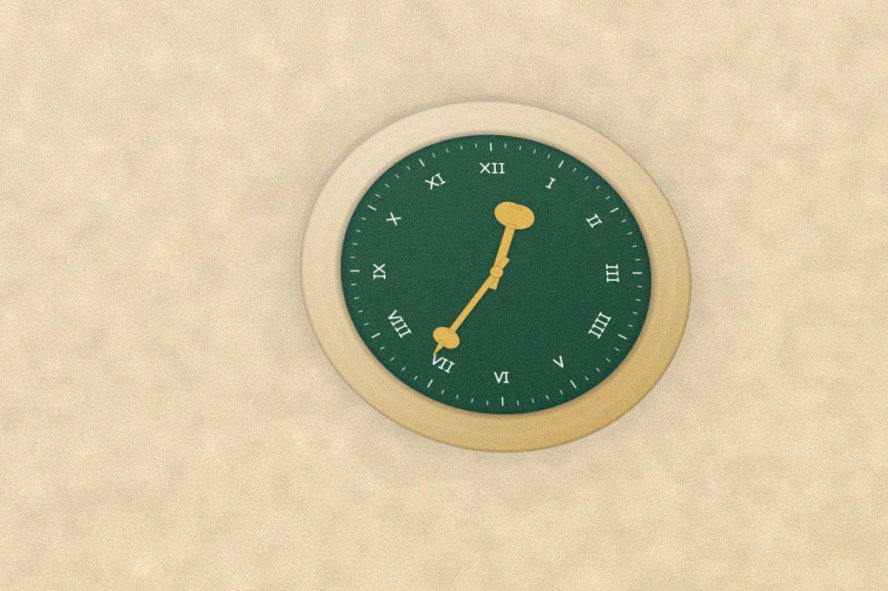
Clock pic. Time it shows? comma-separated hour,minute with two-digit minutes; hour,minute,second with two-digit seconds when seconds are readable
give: 12,36
